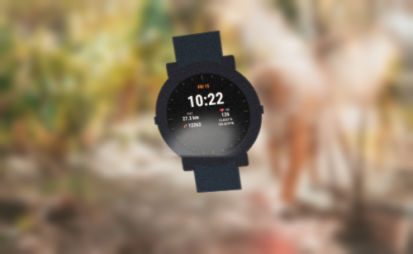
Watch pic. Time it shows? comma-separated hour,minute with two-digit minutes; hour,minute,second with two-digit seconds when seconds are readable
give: 10,22
